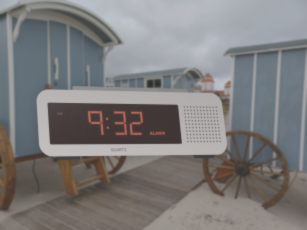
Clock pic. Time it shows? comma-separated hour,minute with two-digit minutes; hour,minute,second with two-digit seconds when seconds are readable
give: 9,32
